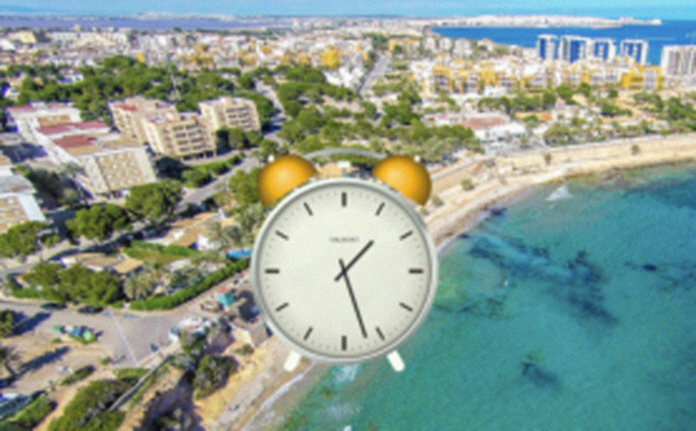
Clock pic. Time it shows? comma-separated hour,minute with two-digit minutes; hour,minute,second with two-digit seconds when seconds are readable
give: 1,27
